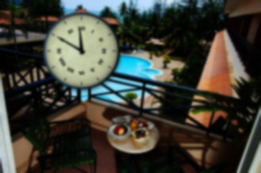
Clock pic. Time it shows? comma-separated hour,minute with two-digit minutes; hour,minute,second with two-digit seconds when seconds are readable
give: 11,50
